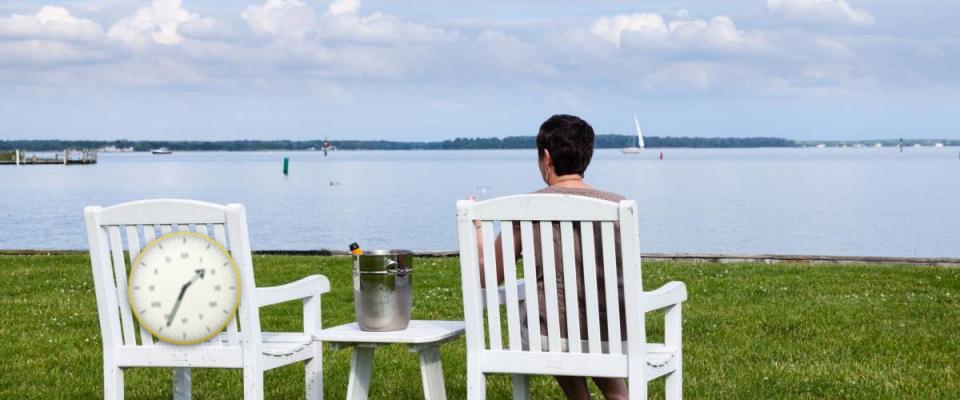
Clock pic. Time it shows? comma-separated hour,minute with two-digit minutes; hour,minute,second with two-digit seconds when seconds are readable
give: 1,34
